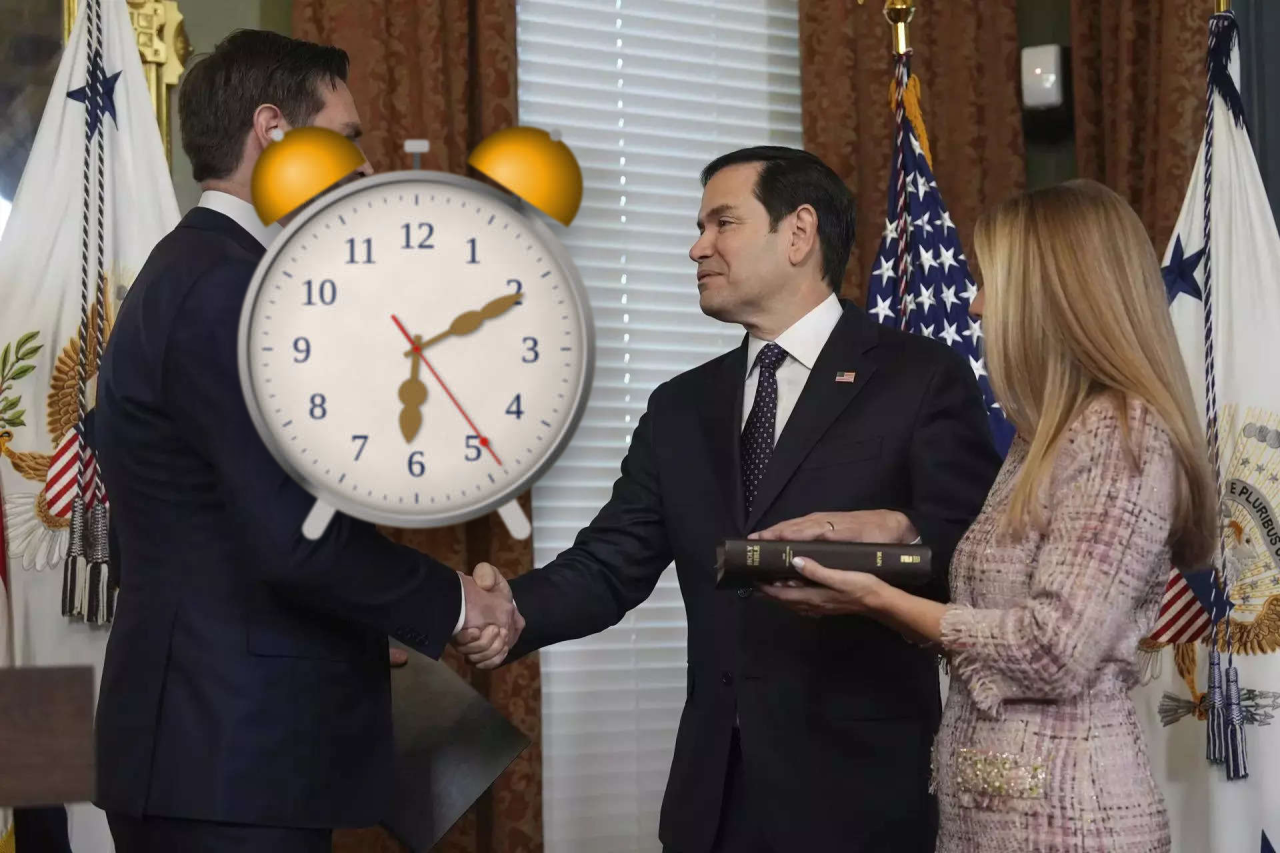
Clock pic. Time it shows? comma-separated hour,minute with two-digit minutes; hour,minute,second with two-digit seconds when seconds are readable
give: 6,10,24
